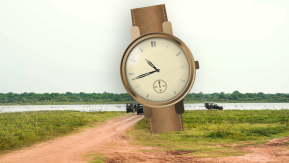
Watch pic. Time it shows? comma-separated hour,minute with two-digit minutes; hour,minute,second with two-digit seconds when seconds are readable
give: 10,43
